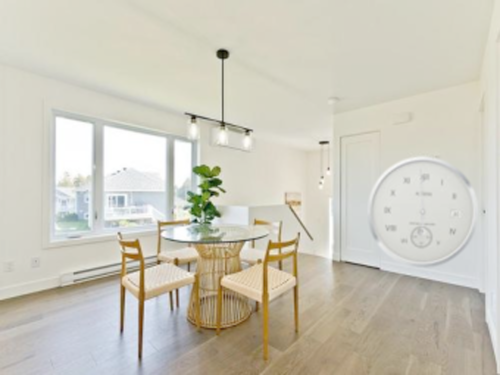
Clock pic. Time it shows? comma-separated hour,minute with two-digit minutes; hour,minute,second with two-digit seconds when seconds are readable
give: 5,59
